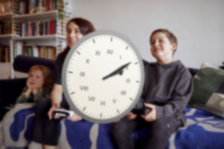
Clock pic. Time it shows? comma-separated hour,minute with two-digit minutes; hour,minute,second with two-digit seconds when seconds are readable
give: 2,09
